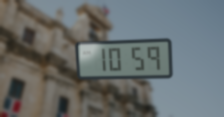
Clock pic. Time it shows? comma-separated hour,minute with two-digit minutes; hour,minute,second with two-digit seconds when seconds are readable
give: 10,59
